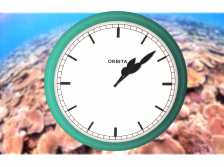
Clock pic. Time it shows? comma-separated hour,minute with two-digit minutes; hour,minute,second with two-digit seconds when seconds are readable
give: 1,08
